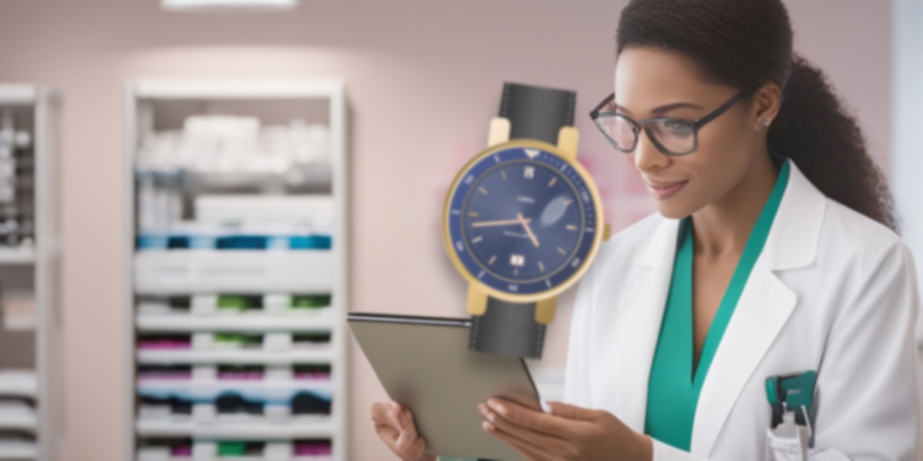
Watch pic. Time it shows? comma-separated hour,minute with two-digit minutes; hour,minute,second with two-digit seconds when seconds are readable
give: 4,43
